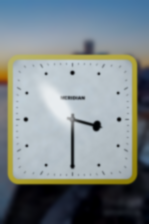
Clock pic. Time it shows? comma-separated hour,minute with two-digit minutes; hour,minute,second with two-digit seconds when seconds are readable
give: 3,30
